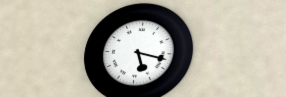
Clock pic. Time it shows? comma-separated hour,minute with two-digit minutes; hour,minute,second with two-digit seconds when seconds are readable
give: 5,17
